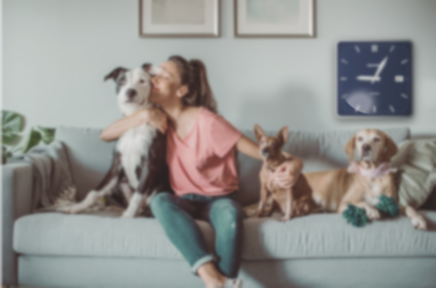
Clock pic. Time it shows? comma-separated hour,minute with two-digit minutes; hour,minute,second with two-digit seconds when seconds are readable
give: 9,05
